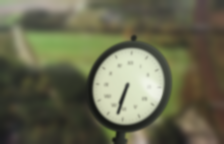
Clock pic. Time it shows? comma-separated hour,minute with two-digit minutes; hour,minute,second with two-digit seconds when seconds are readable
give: 6,32
